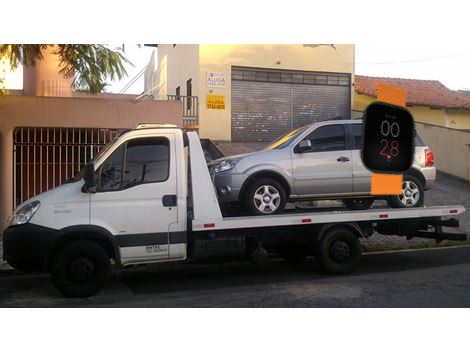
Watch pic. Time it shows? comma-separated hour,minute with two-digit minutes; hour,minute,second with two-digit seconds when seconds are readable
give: 0,28
